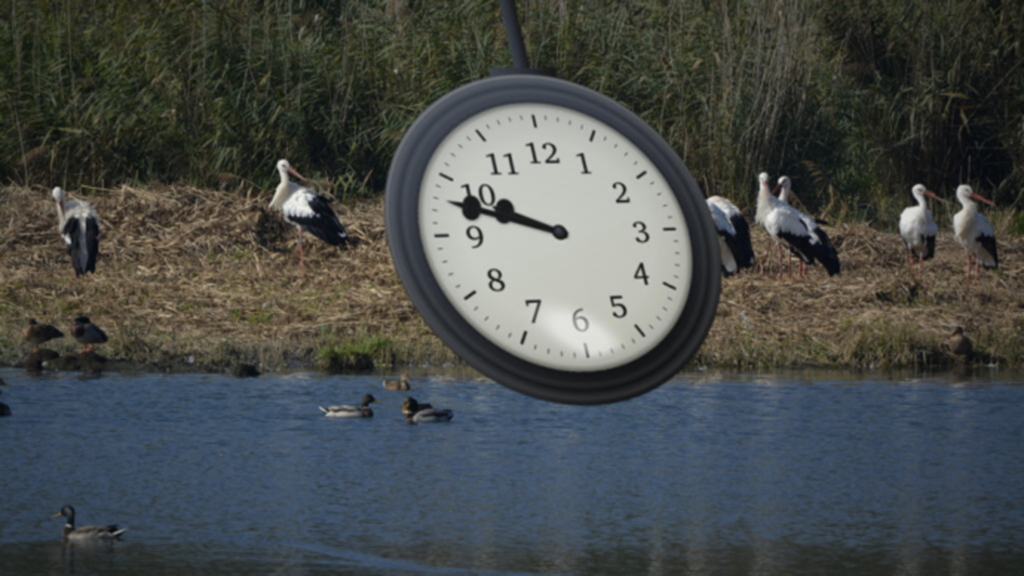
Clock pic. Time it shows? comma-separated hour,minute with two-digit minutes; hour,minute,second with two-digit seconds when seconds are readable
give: 9,48
